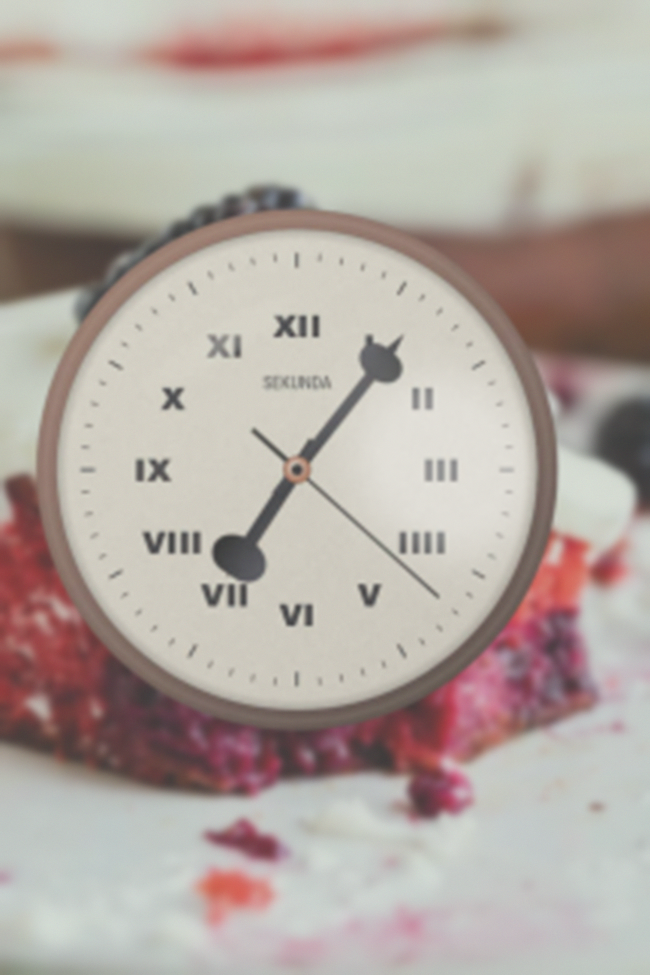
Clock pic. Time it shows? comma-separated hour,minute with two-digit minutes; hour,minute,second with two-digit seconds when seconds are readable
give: 7,06,22
